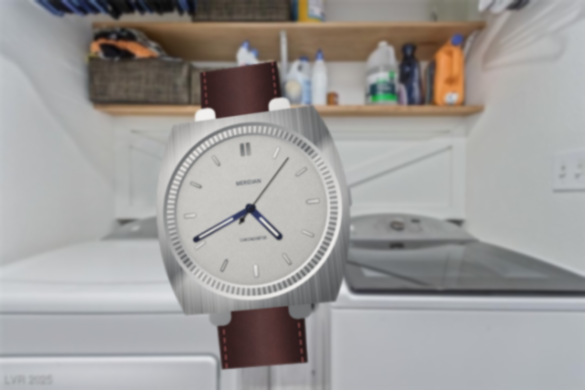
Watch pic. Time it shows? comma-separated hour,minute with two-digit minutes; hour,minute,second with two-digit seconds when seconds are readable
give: 4,41,07
